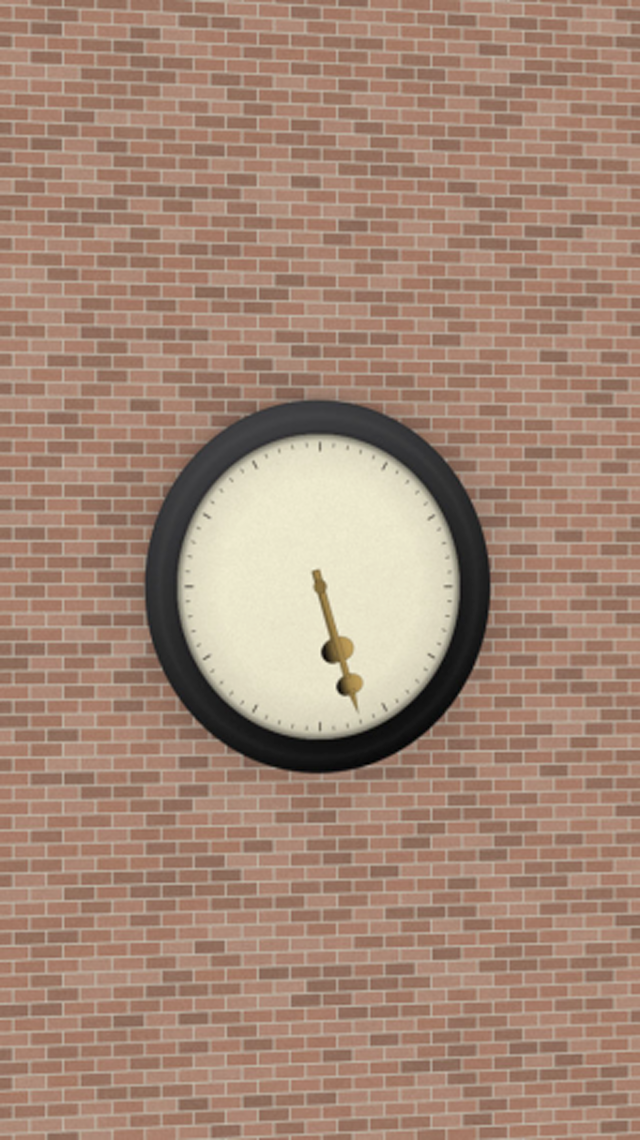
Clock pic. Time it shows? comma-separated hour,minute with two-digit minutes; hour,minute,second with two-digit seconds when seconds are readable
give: 5,27
